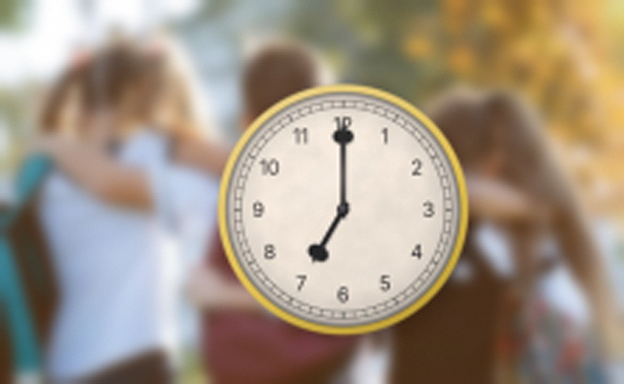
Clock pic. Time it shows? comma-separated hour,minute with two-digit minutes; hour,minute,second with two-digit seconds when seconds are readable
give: 7,00
